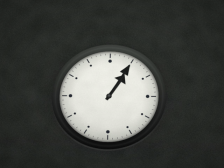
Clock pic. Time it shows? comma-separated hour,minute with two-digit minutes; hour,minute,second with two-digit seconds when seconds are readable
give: 1,05
